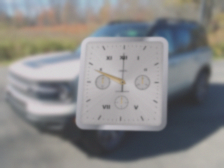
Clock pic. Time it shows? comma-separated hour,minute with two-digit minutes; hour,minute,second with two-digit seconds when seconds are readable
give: 9,49
